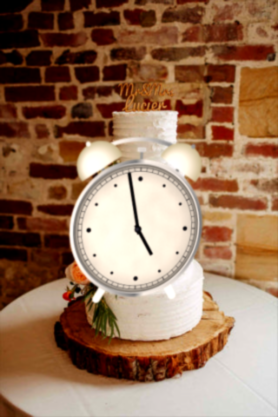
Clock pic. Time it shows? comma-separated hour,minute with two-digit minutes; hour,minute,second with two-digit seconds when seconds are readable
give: 4,58
